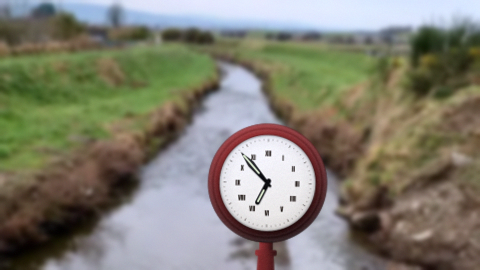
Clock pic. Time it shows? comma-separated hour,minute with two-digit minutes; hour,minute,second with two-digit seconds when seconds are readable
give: 6,53
